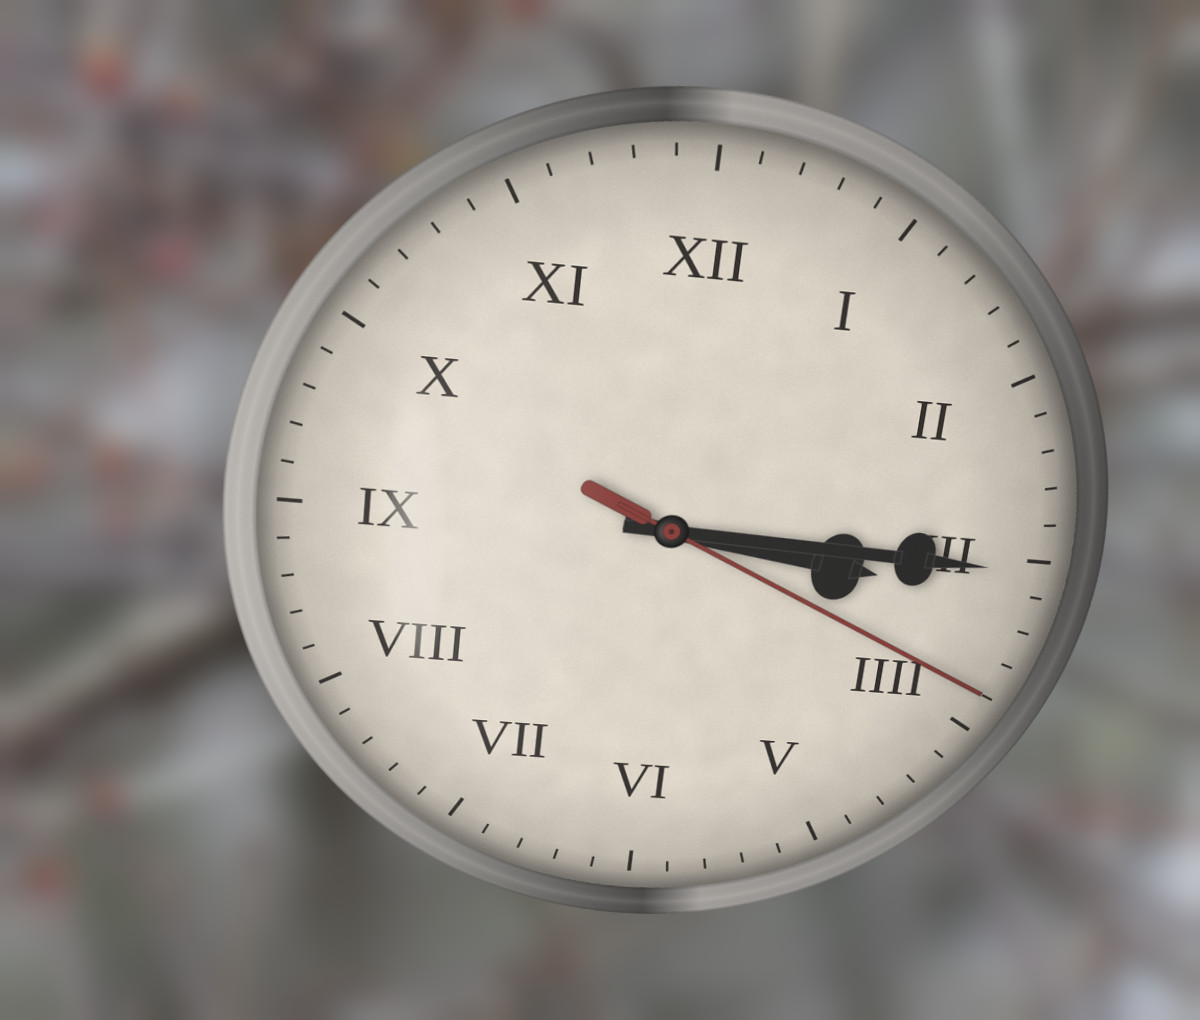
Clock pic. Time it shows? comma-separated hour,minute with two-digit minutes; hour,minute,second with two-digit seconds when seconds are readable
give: 3,15,19
